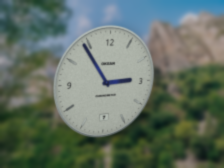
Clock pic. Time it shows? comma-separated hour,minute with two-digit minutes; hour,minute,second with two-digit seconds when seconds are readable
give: 2,54
